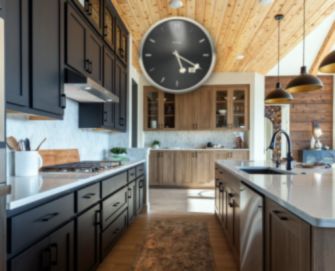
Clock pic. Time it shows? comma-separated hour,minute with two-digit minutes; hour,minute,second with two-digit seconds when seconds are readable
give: 5,20
